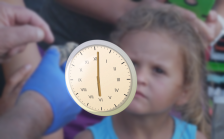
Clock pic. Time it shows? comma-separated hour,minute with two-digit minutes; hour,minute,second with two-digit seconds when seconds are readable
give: 6,01
